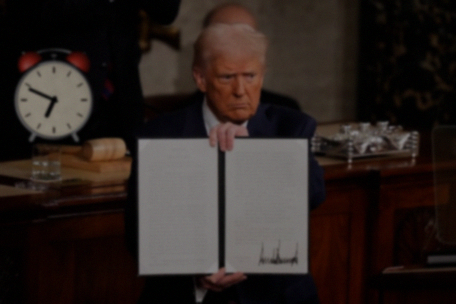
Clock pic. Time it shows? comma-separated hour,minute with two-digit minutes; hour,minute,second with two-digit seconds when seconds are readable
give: 6,49
